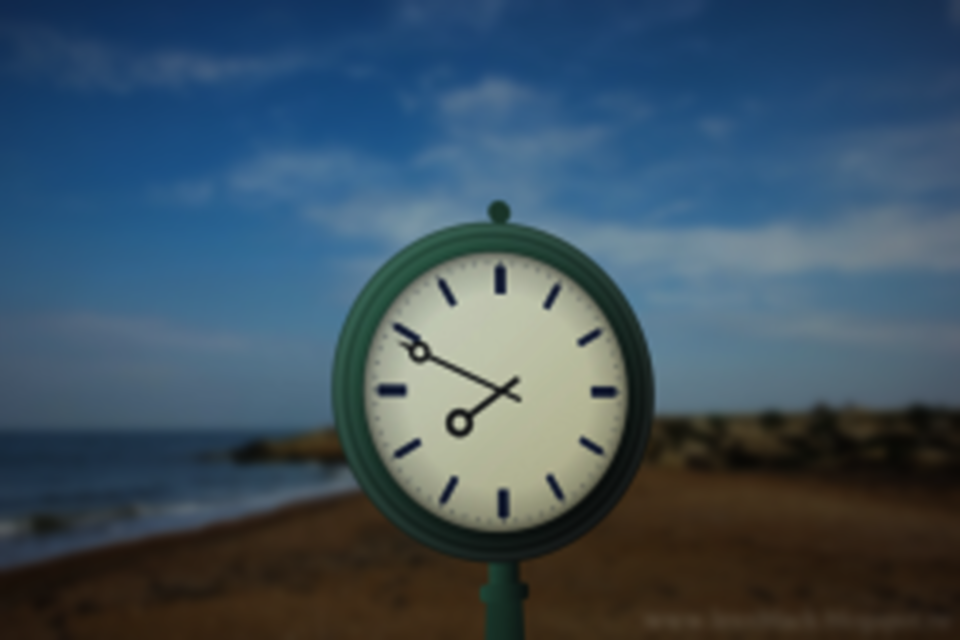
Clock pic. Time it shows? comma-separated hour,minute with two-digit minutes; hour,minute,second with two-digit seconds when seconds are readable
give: 7,49
